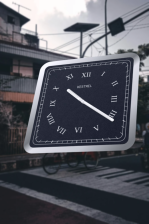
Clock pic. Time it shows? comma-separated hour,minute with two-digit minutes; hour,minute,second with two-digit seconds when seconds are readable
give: 10,21
